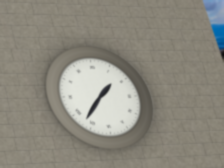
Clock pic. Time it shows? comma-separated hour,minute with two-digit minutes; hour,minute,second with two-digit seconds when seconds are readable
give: 1,37
